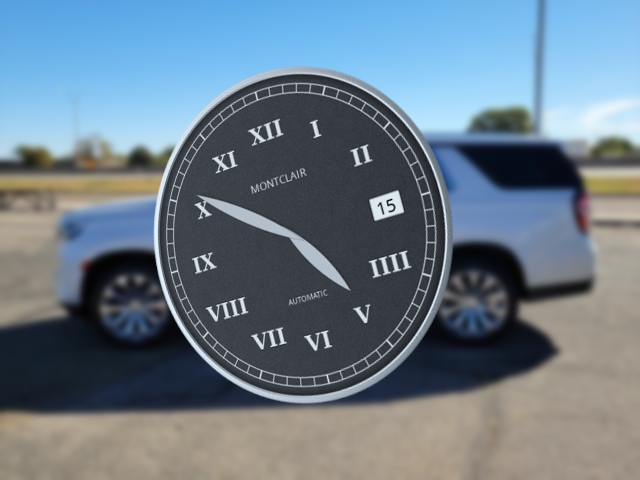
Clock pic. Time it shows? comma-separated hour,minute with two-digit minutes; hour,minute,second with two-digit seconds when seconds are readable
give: 4,51
